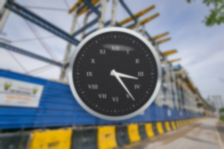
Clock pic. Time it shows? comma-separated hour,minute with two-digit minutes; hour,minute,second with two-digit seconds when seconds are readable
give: 3,24
